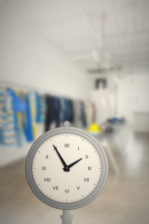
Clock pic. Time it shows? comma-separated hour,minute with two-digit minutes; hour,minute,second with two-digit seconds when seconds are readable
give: 1,55
